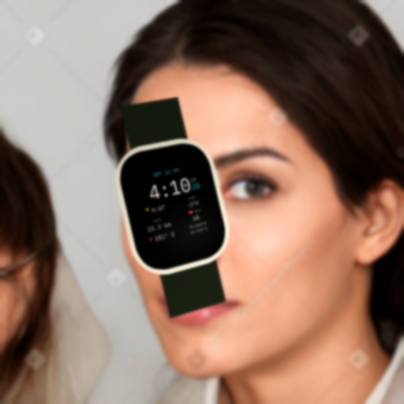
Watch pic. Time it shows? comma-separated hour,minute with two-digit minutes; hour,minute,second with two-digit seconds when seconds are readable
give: 4,10
